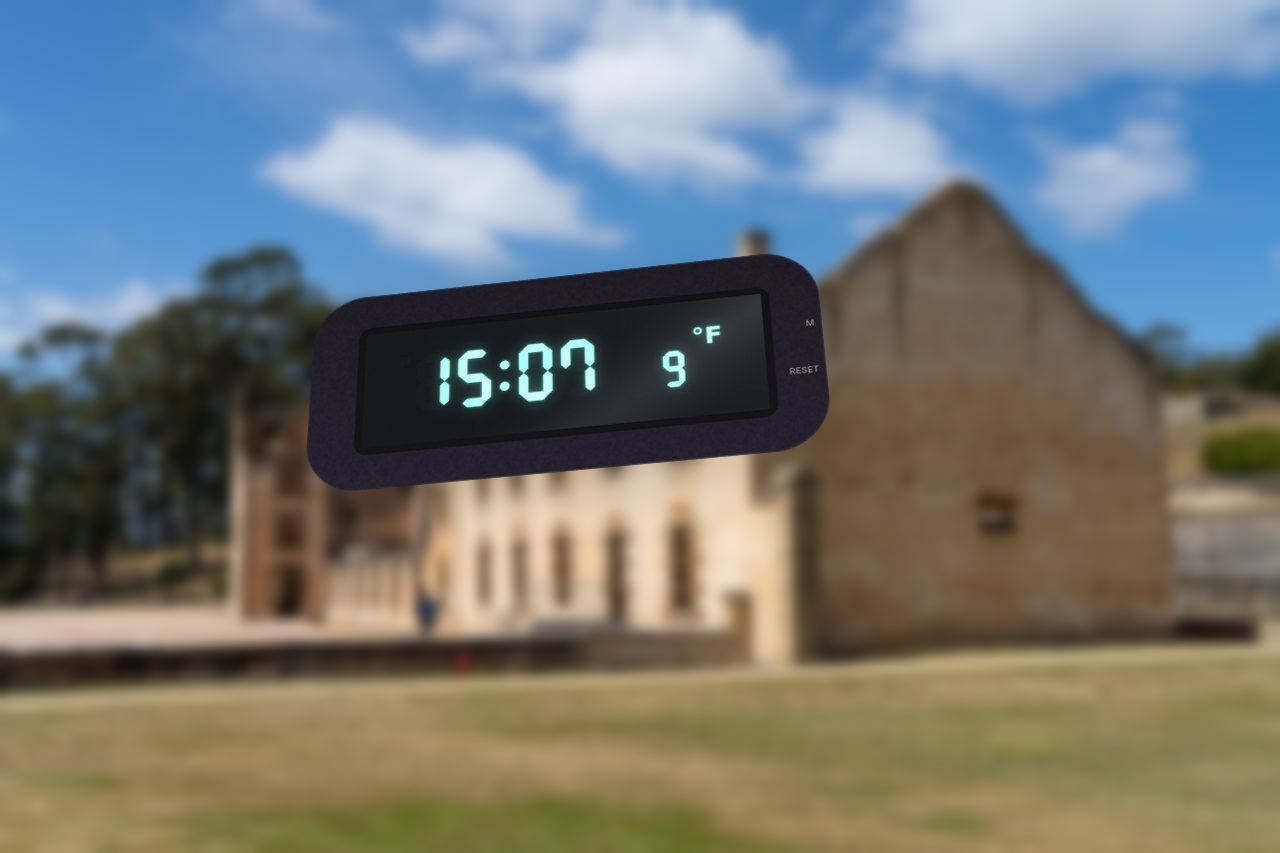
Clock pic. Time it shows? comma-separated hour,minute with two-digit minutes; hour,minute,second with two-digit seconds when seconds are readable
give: 15,07
